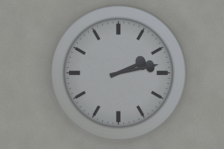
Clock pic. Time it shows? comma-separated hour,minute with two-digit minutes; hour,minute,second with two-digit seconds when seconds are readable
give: 2,13
